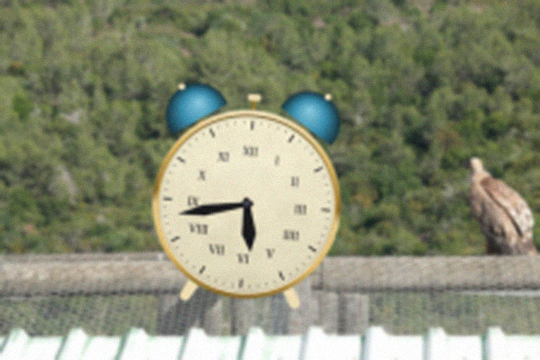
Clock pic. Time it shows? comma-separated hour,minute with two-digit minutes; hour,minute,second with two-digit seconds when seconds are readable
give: 5,43
